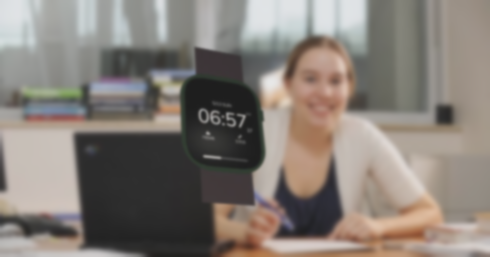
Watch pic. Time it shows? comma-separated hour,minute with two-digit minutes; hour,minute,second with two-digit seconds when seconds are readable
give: 6,57
